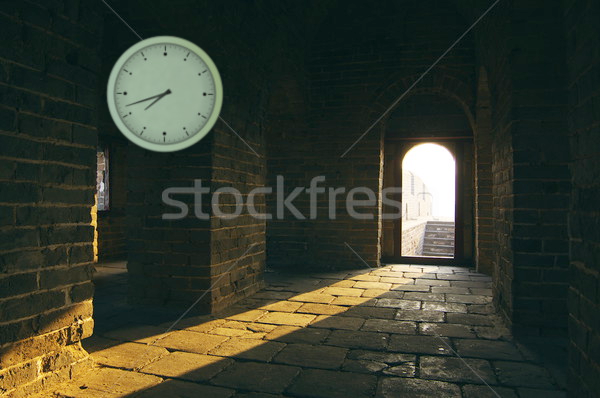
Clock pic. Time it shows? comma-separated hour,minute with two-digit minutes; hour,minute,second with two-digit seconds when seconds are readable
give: 7,42
